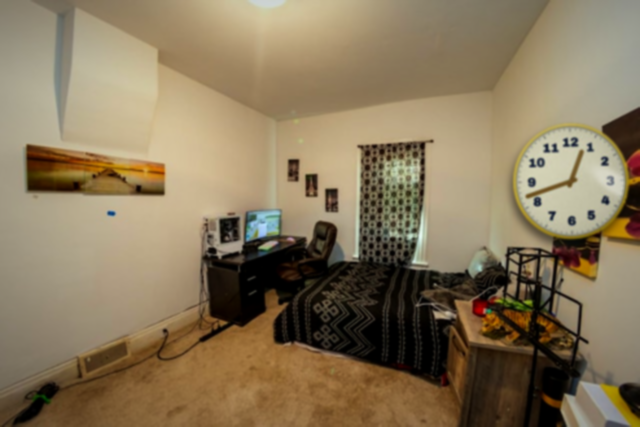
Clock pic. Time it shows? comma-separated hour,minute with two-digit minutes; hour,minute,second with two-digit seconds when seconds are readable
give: 12,42
